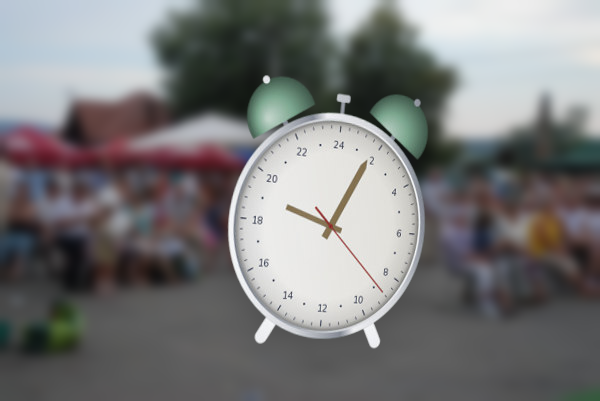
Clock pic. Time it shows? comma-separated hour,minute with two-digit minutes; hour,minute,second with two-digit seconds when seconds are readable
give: 19,04,22
